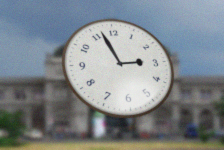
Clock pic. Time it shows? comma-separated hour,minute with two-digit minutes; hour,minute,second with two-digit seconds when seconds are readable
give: 2,57
